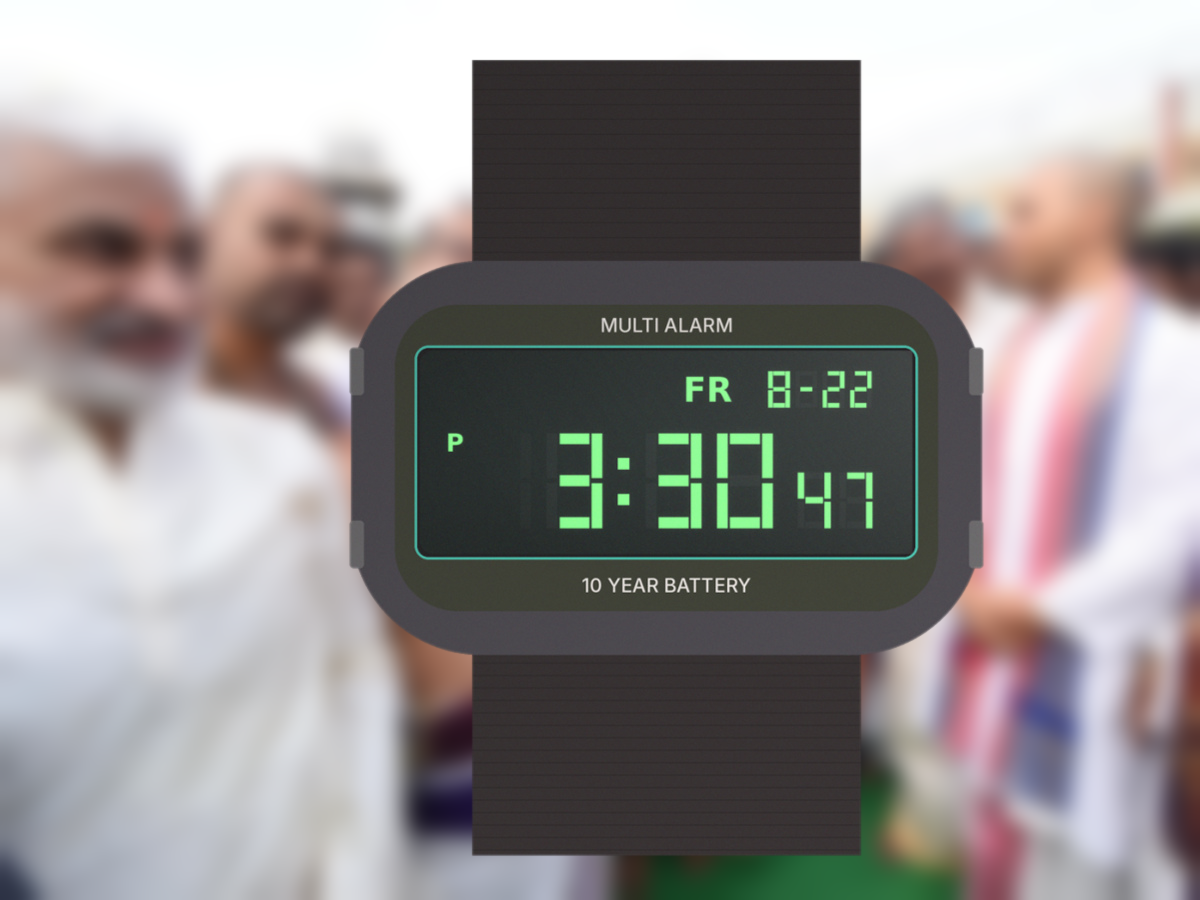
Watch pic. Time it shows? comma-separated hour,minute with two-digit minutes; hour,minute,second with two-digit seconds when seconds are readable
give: 3,30,47
